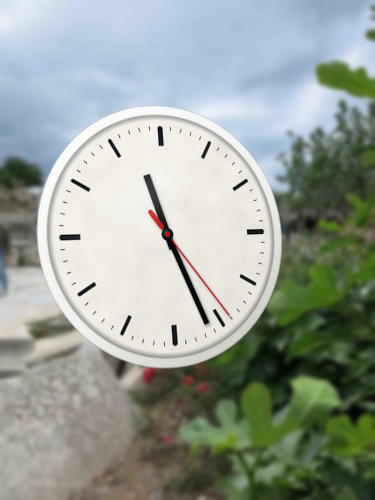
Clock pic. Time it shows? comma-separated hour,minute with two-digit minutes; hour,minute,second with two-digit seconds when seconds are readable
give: 11,26,24
